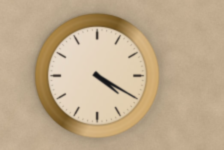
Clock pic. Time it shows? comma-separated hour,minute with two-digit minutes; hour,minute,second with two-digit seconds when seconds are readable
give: 4,20
